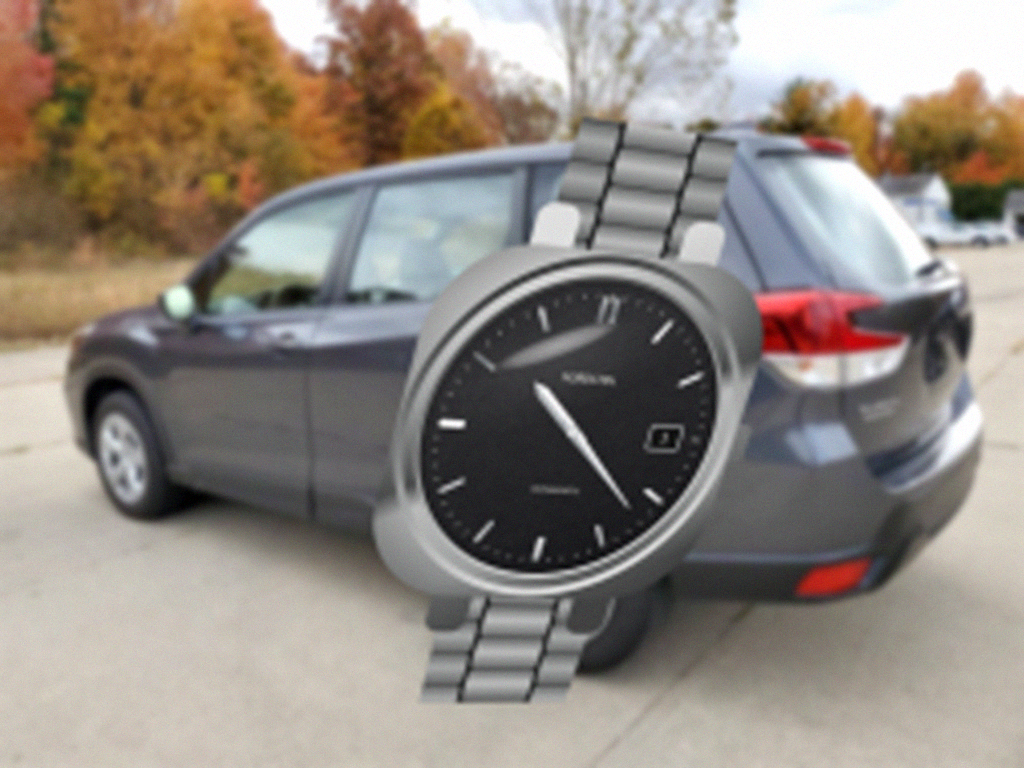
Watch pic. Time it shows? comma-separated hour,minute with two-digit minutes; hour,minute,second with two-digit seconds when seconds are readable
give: 10,22
